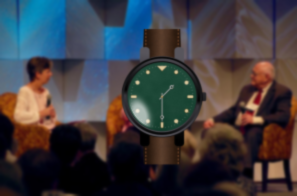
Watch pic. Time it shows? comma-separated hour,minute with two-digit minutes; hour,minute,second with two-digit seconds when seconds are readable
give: 1,30
